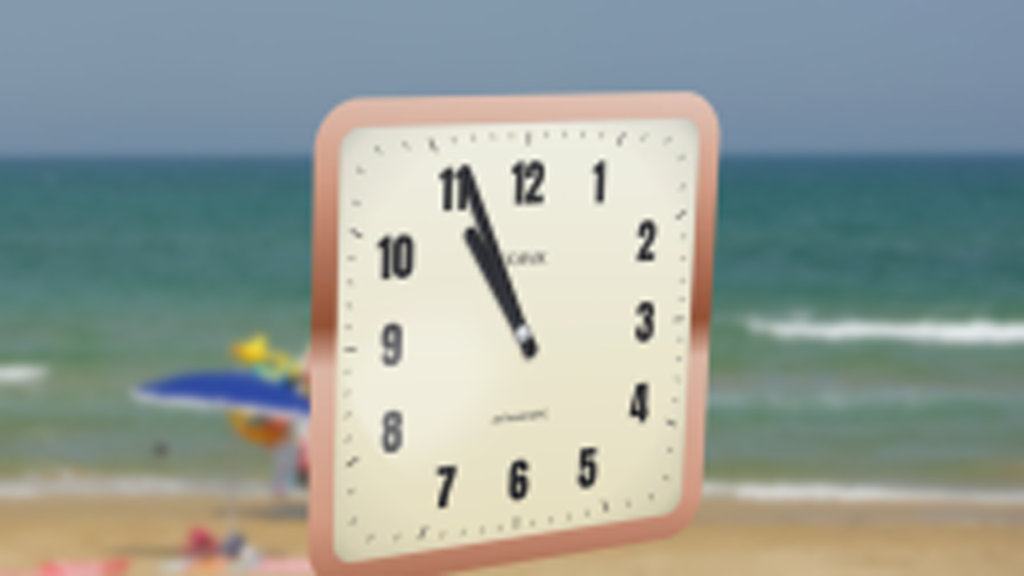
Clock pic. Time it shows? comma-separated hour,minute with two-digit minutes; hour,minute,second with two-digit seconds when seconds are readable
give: 10,56
